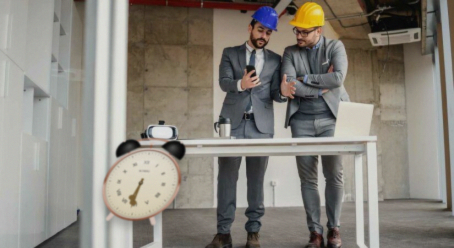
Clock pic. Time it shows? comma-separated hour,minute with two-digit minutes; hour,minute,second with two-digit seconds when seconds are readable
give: 6,31
